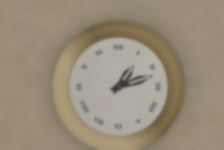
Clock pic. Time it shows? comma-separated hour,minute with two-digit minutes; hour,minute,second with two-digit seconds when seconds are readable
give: 1,12
